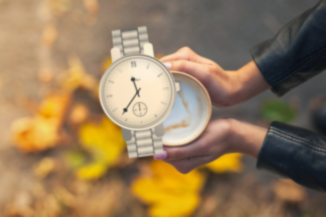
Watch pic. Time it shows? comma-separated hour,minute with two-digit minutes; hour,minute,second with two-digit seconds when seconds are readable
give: 11,37
